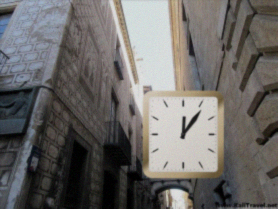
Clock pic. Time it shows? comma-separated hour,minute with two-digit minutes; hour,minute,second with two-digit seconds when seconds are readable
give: 12,06
